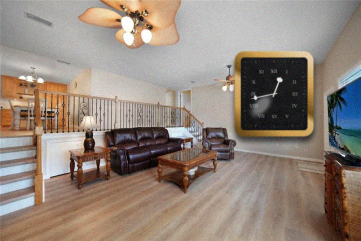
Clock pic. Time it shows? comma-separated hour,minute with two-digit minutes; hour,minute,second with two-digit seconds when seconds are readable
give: 12,43
